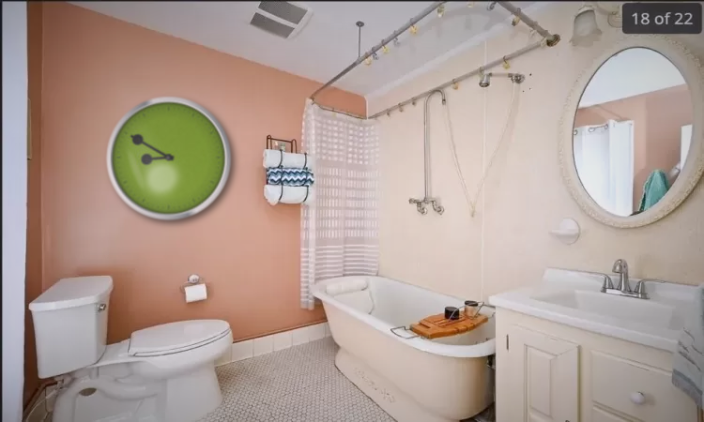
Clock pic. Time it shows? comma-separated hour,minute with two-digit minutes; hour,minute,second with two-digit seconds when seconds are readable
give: 8,50
